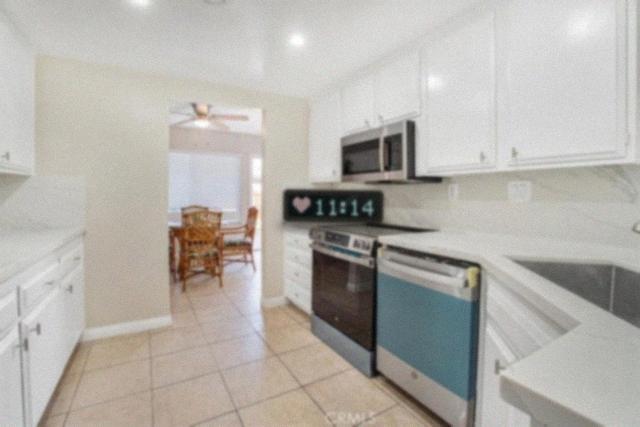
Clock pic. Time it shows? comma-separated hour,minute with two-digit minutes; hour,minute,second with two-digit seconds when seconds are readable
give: 11,14
